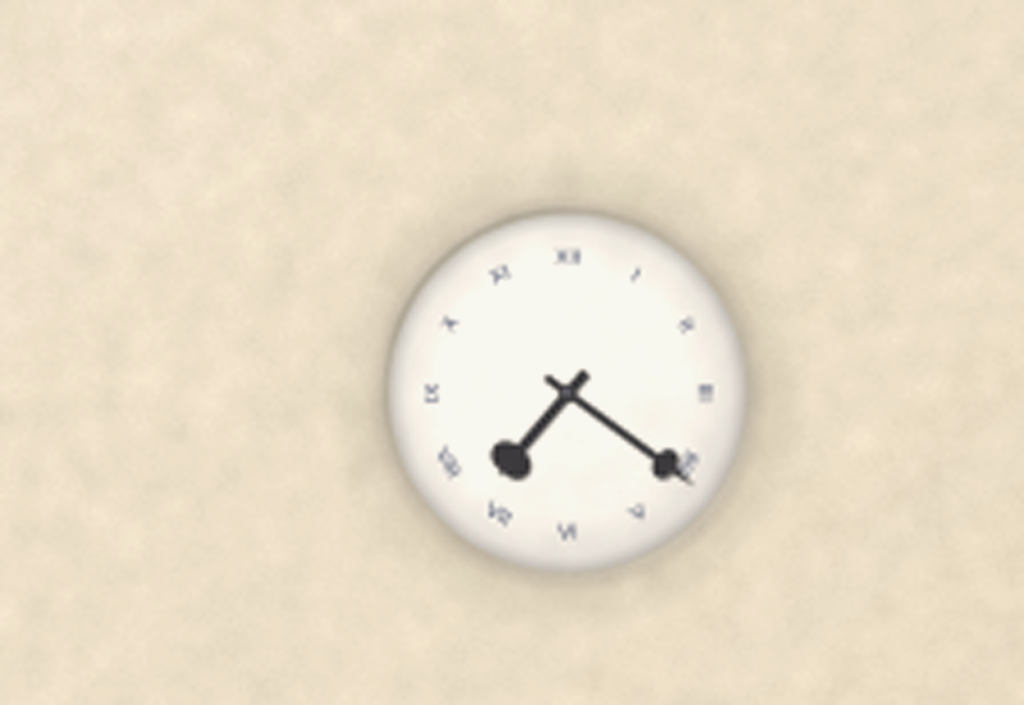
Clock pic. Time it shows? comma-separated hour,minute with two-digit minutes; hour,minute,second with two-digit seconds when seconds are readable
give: 7,21
